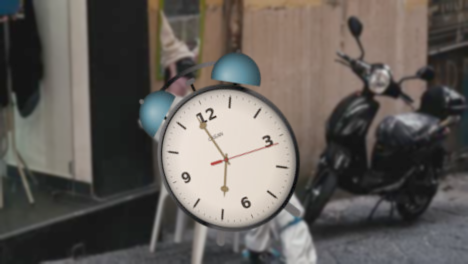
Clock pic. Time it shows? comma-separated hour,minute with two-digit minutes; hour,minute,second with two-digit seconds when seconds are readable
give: 6,58,16
